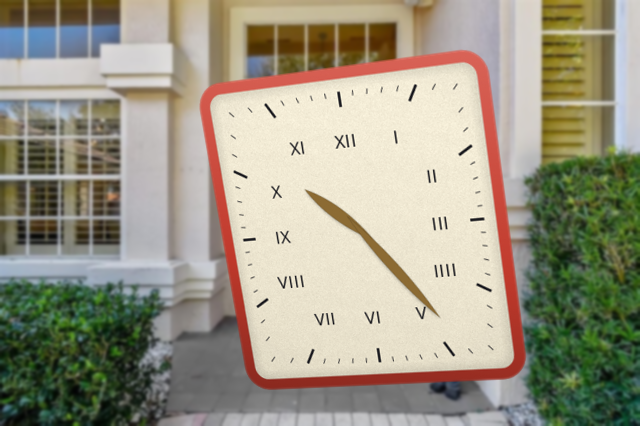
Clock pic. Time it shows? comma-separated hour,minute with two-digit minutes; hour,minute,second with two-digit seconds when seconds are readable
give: 10,24
